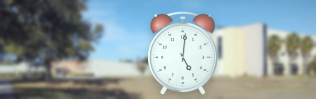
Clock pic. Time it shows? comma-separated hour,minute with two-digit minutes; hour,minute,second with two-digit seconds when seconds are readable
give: 5,01
